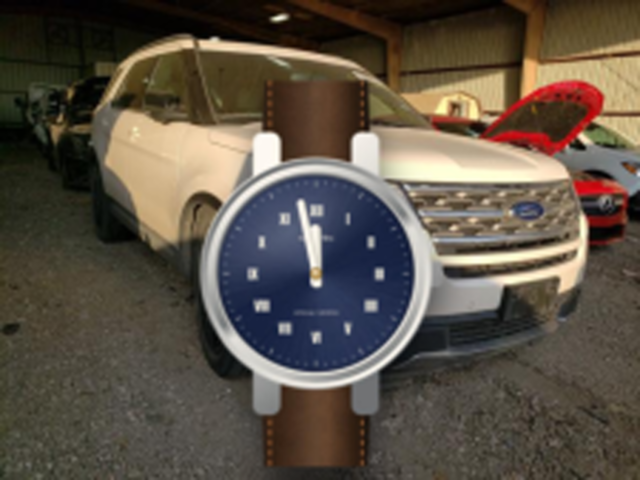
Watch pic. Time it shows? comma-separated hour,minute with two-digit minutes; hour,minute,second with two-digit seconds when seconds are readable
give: 11,58
